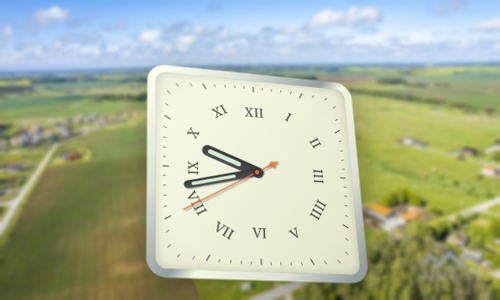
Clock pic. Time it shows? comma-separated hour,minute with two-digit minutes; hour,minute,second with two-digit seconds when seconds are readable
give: 9,42,40
